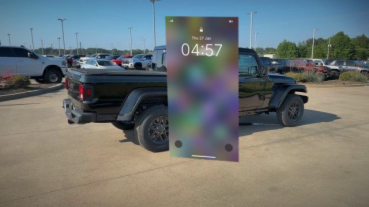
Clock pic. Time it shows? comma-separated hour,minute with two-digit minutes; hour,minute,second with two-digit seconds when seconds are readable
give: 4,57
